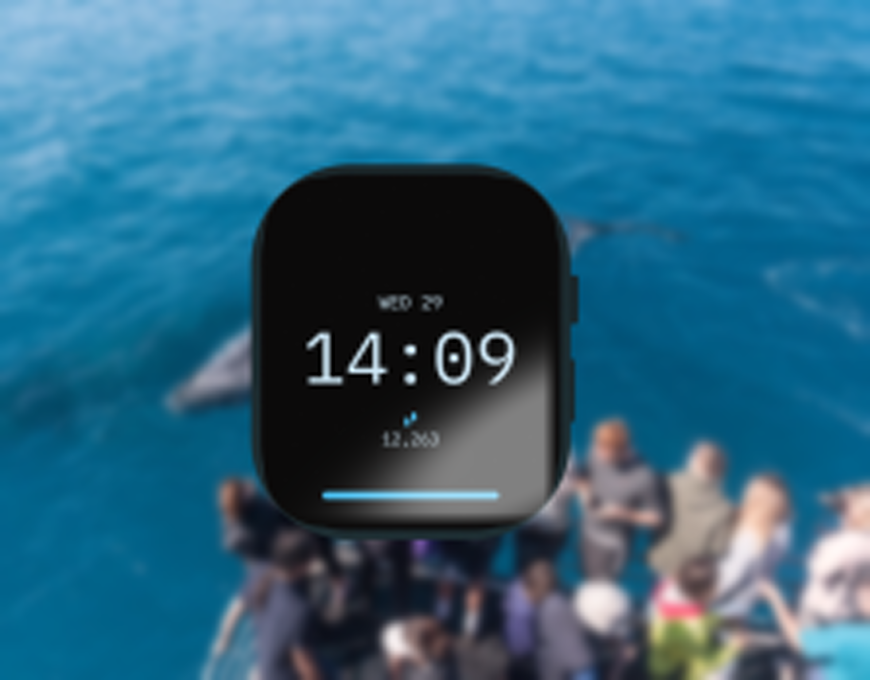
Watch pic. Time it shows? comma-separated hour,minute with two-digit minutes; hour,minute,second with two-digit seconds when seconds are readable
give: 14,09
